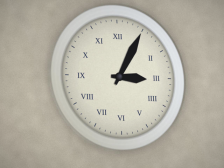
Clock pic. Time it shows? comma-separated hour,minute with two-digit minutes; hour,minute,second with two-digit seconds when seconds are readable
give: 3,05
